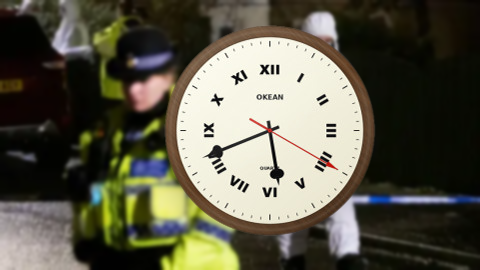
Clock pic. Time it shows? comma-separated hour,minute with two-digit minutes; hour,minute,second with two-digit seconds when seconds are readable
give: 5,41,20
